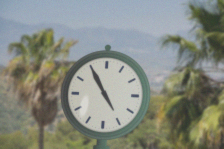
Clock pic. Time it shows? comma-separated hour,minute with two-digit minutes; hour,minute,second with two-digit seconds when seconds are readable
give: 4,55
